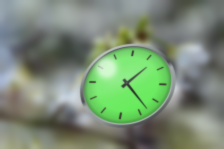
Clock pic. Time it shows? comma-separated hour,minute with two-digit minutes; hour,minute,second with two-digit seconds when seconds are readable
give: 1,23
